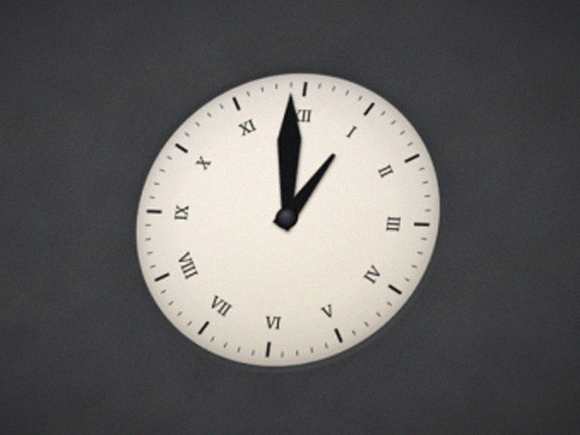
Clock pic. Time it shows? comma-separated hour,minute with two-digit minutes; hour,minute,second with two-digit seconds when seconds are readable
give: 12,59
